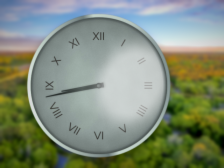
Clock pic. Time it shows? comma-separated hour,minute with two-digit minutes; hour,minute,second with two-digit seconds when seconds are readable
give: 8,43
